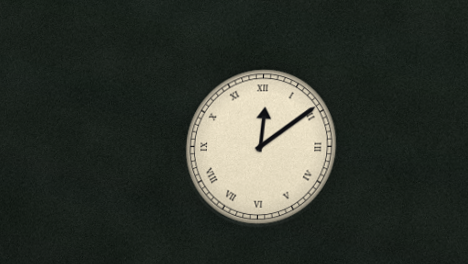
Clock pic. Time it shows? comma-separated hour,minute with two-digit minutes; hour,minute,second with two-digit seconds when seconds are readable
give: 12,09
